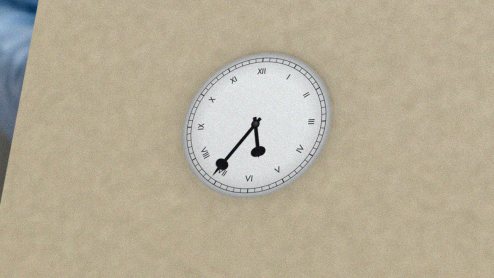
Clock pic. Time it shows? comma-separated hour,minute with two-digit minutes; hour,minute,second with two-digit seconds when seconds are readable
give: 5,36
